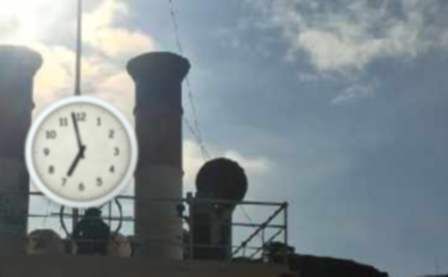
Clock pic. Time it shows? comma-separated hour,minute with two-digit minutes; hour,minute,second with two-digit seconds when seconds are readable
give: 6,58
